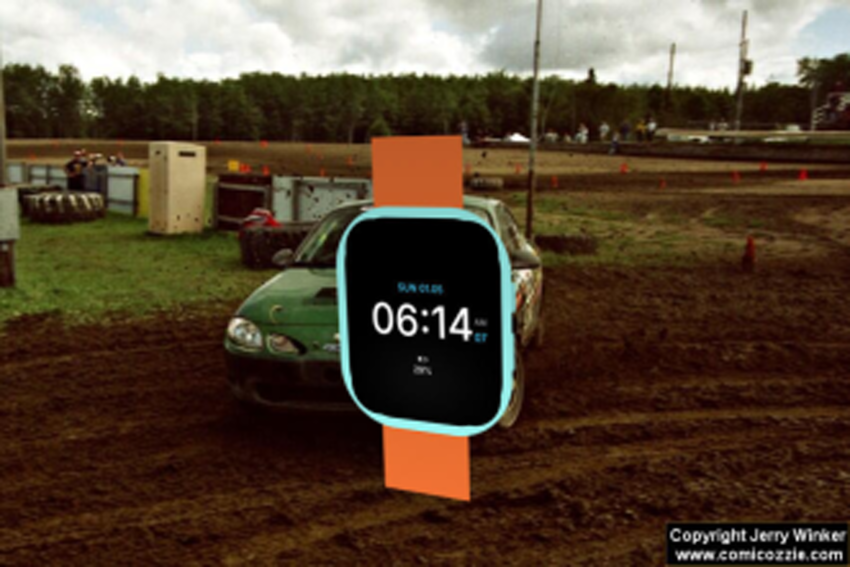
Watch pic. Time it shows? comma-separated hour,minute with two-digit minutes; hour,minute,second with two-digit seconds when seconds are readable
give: 6,14
